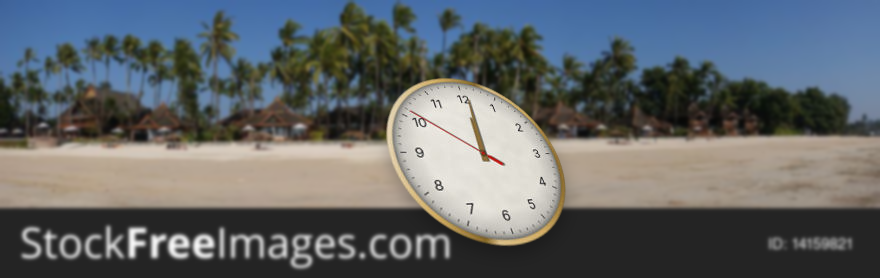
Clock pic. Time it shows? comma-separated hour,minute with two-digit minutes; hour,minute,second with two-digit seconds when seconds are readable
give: 12,00,51
